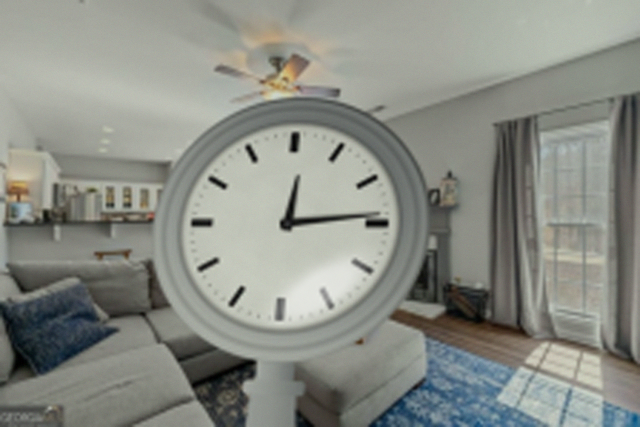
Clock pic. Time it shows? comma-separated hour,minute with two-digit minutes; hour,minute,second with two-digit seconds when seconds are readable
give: 12,14
